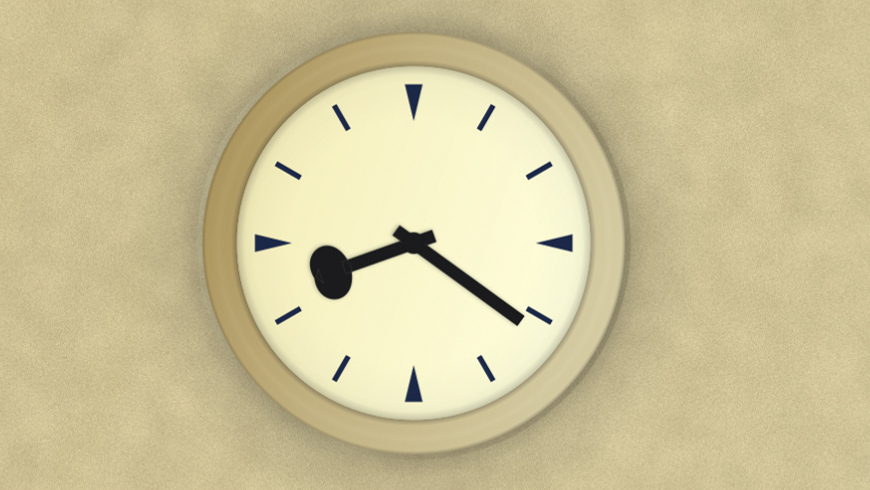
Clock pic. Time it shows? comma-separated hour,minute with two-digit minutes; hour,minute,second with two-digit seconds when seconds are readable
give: 8,21
